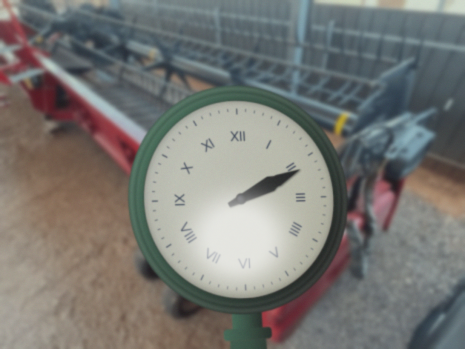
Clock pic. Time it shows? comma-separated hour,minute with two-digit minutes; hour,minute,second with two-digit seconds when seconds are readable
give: 2,11
